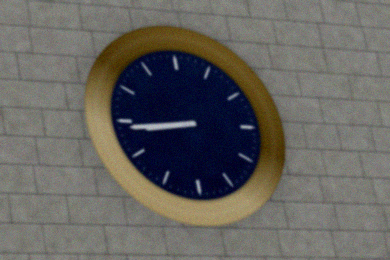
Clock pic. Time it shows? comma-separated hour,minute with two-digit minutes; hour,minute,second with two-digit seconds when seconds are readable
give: 8,44
